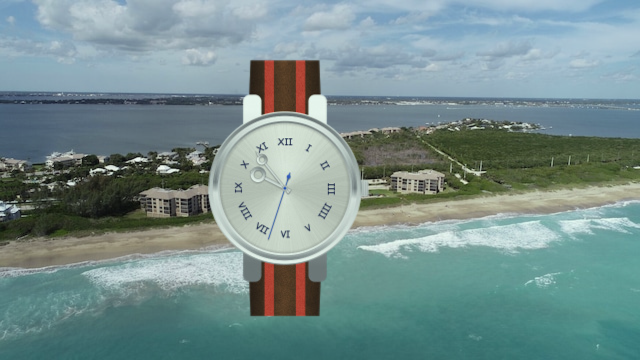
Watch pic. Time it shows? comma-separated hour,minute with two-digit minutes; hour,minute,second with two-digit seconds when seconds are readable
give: 9,53,33
